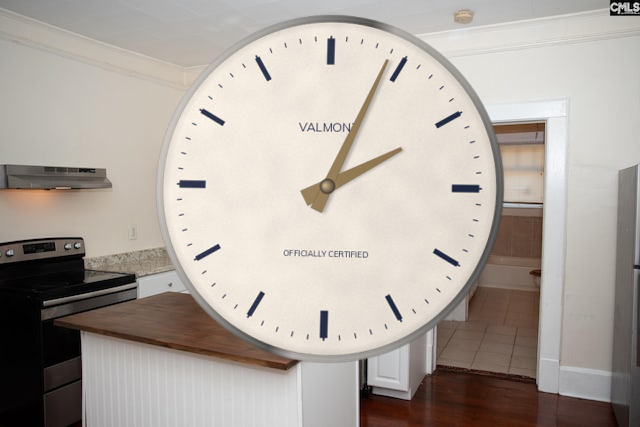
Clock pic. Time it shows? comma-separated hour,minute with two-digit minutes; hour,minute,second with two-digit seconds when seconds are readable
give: 2,04
